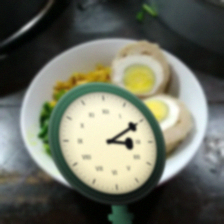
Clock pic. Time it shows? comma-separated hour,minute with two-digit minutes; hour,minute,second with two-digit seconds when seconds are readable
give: 3,10
